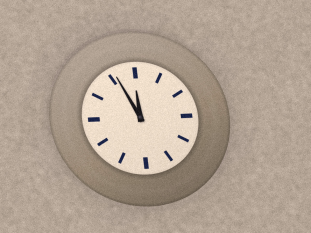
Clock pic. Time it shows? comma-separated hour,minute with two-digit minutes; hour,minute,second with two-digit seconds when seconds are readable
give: 11,56
